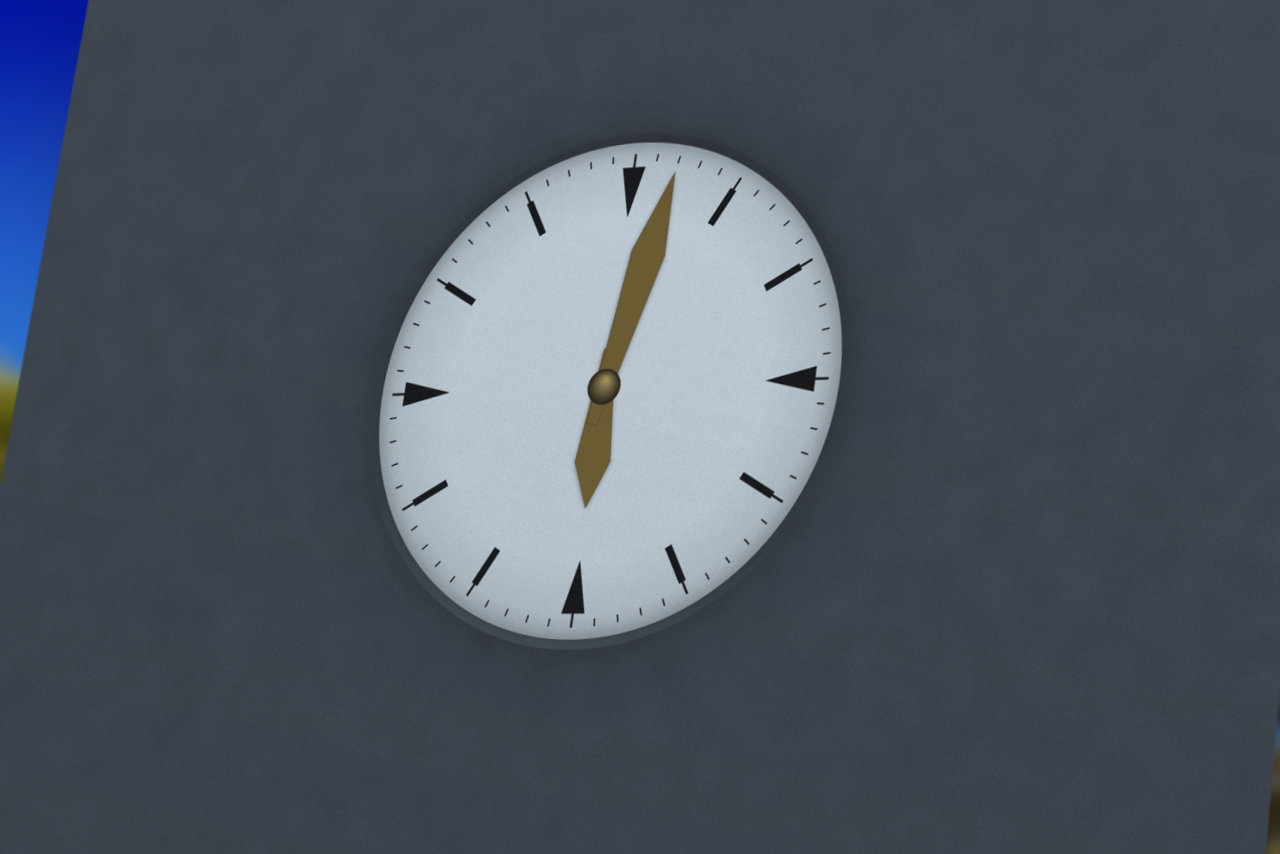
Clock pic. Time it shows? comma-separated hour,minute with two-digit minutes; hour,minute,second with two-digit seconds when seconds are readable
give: 6,02
